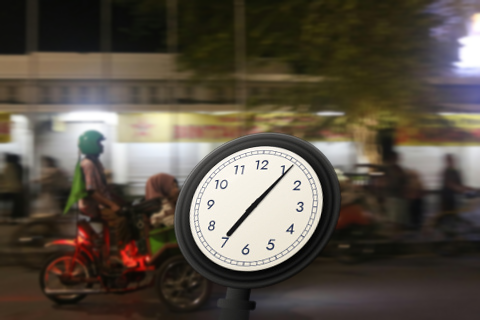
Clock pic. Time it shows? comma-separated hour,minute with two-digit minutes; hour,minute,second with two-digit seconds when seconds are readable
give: 7,06
